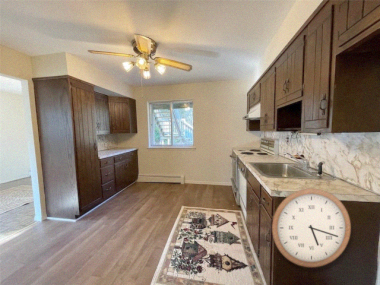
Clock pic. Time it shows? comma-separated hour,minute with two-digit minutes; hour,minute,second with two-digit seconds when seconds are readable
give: 5,18
